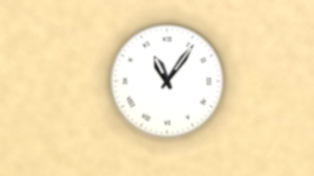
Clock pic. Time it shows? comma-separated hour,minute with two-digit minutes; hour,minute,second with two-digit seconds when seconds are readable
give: 11,06
